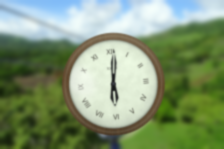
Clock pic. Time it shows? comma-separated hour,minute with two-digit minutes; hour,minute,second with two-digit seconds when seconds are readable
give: 6,01
